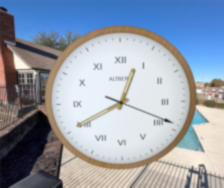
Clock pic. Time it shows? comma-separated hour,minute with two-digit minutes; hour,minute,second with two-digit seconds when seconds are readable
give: 12,40,19
